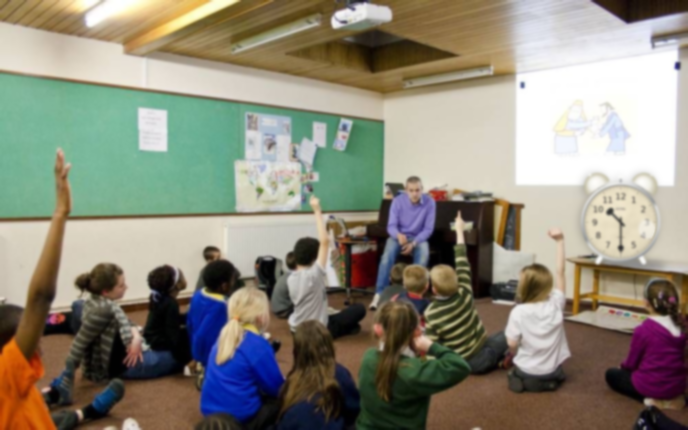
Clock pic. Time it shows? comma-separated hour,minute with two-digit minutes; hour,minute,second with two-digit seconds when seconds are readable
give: 10,30
